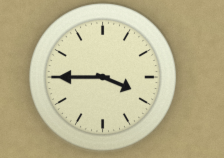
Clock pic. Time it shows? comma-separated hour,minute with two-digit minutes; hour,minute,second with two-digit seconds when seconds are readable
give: 3,45
